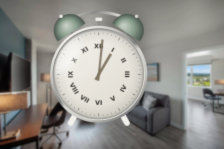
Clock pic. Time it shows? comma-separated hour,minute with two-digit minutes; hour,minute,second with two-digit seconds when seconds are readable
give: 1,01
